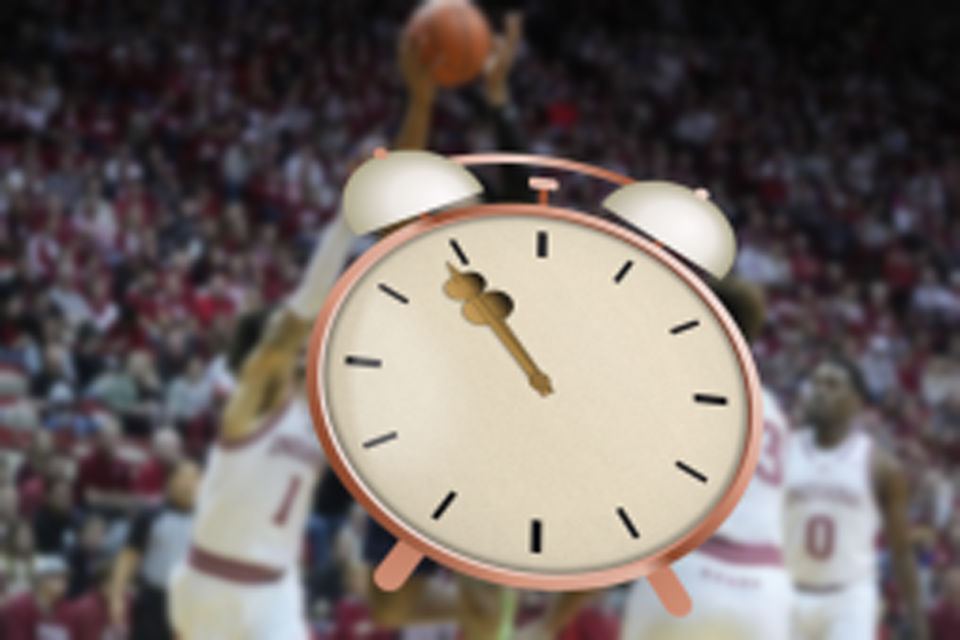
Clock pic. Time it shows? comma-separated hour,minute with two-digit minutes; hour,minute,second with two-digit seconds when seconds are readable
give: 10,54
